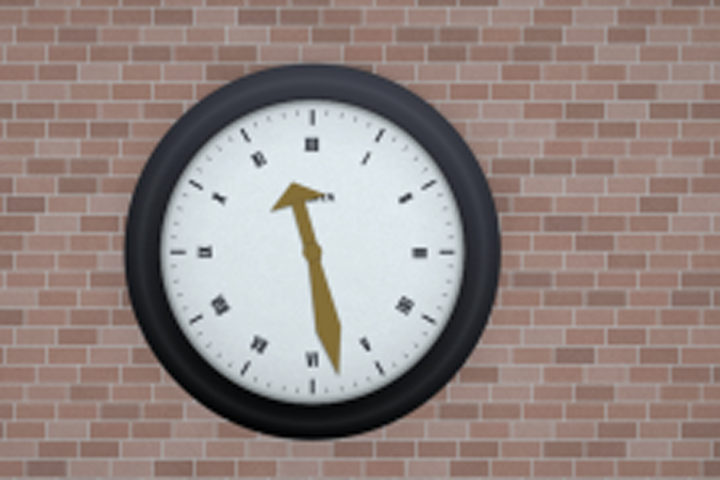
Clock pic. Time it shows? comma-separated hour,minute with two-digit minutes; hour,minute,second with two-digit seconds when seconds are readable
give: 11,28
